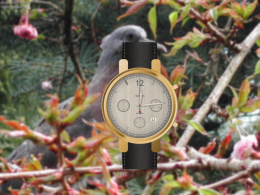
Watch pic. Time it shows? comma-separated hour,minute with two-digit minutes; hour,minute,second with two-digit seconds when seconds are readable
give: 12,14
